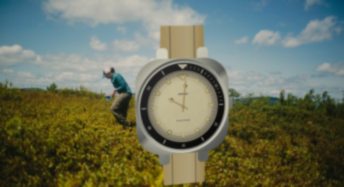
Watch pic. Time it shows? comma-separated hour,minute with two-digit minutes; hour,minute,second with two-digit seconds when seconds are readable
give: 10,01
